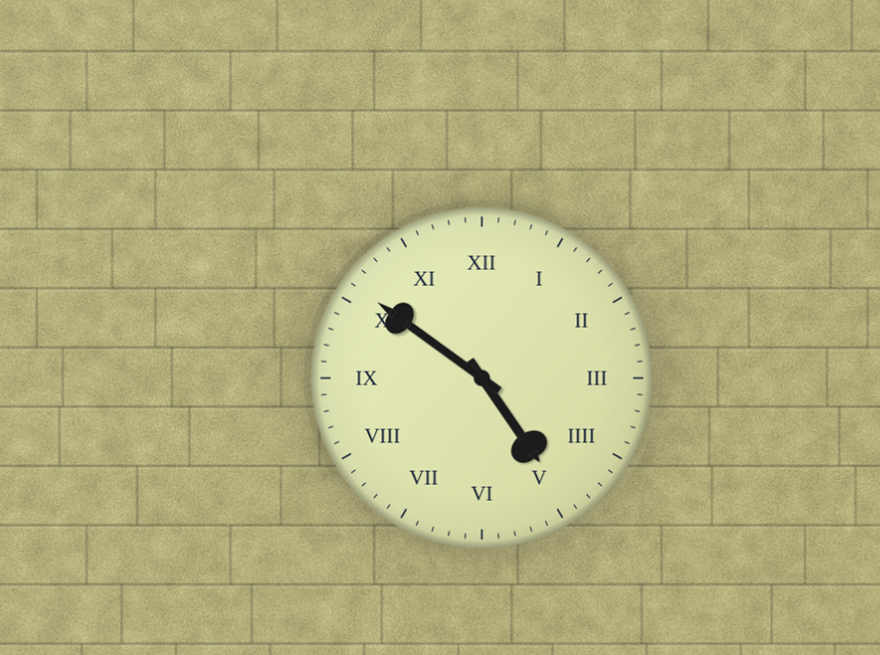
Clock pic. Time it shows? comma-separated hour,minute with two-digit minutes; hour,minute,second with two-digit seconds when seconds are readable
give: 4,51
